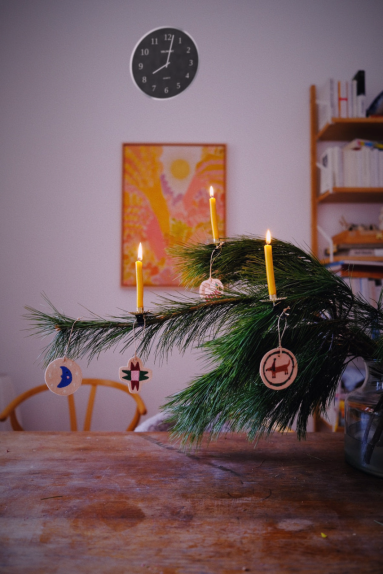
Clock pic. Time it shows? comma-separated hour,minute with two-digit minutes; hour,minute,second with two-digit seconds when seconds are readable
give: 8,02
